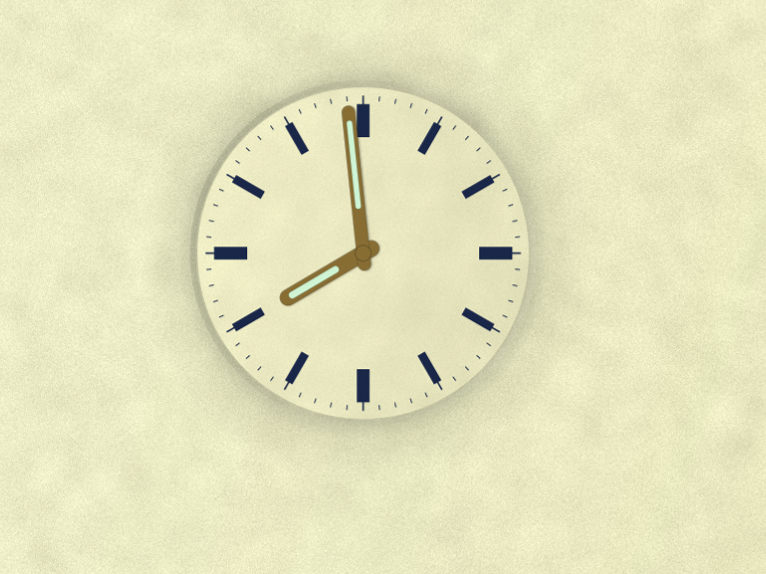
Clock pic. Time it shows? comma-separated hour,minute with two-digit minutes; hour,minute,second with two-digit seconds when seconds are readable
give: 7,59
